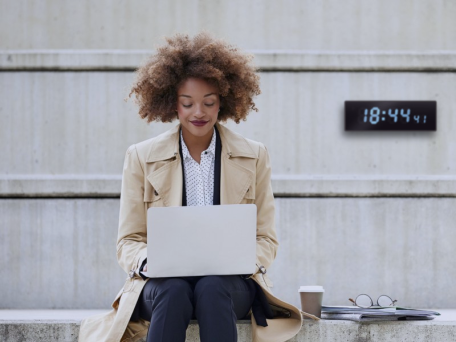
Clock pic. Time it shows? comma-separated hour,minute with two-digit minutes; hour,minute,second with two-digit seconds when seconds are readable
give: 18,44,41
